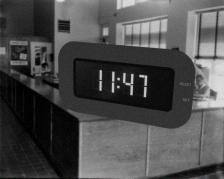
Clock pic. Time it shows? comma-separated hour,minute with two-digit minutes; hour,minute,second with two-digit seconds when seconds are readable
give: 11,47
